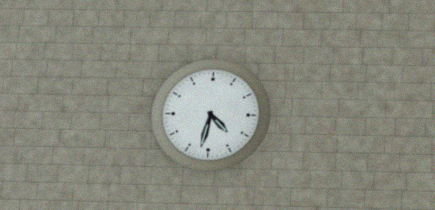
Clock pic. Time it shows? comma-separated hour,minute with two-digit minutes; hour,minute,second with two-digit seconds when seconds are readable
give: 4,32
